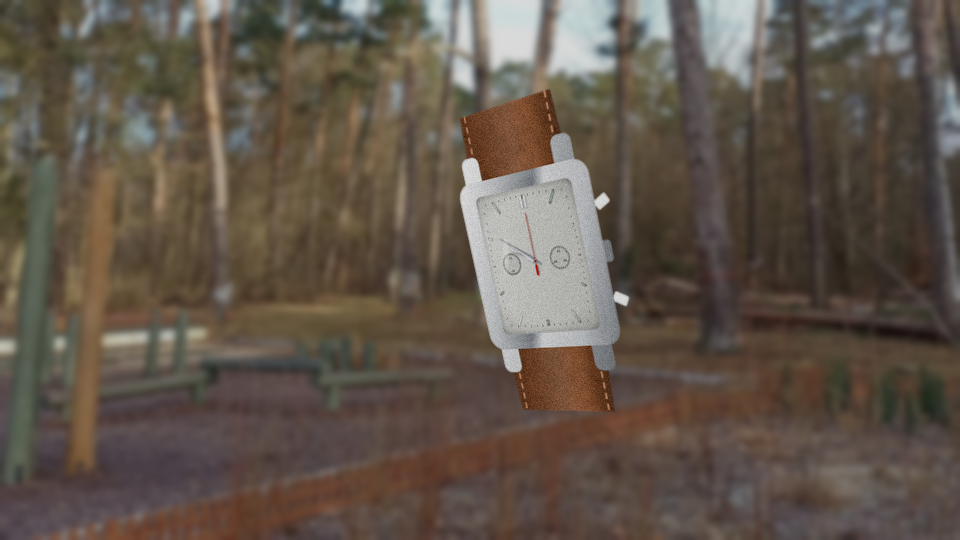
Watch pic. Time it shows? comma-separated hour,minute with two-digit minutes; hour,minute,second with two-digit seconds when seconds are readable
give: 9,51
